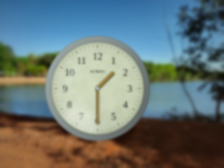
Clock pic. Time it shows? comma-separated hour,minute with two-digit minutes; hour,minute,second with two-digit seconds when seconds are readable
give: 1,30
